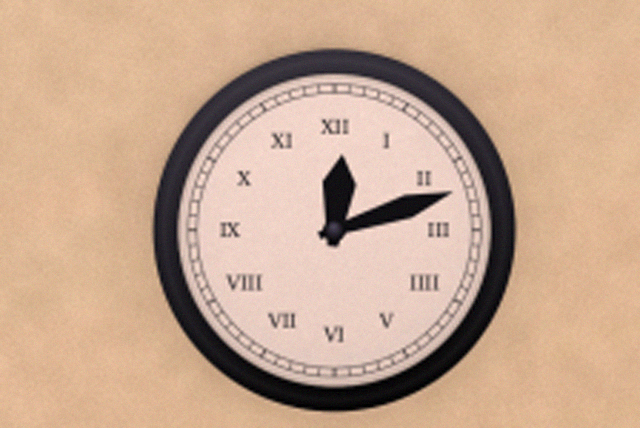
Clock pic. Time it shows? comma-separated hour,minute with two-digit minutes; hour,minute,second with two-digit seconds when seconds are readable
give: 12,12
